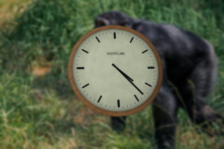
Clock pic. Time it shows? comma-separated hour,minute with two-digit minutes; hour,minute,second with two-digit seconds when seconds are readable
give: 4,23
